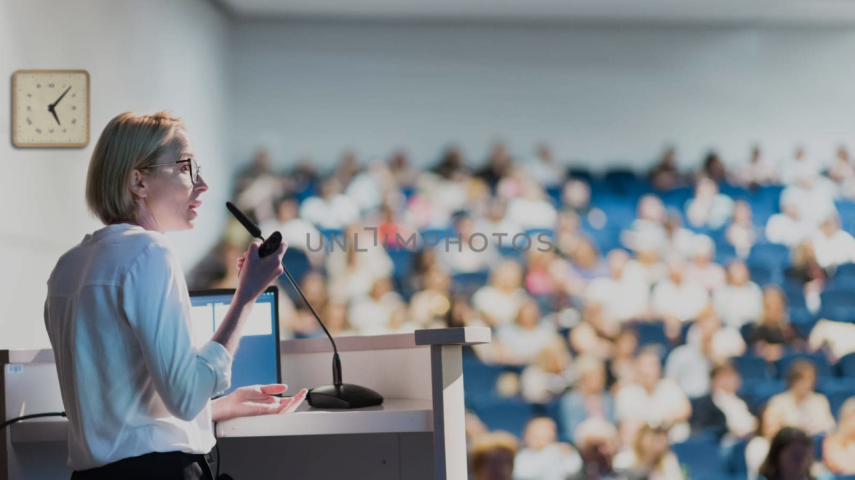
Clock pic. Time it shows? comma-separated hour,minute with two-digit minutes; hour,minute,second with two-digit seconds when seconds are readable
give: 5,07
